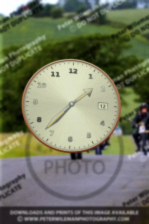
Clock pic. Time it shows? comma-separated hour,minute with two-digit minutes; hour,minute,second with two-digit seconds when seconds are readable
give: 1,37
